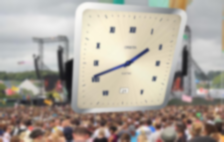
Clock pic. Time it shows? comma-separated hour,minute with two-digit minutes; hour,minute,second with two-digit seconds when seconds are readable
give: 1,41
